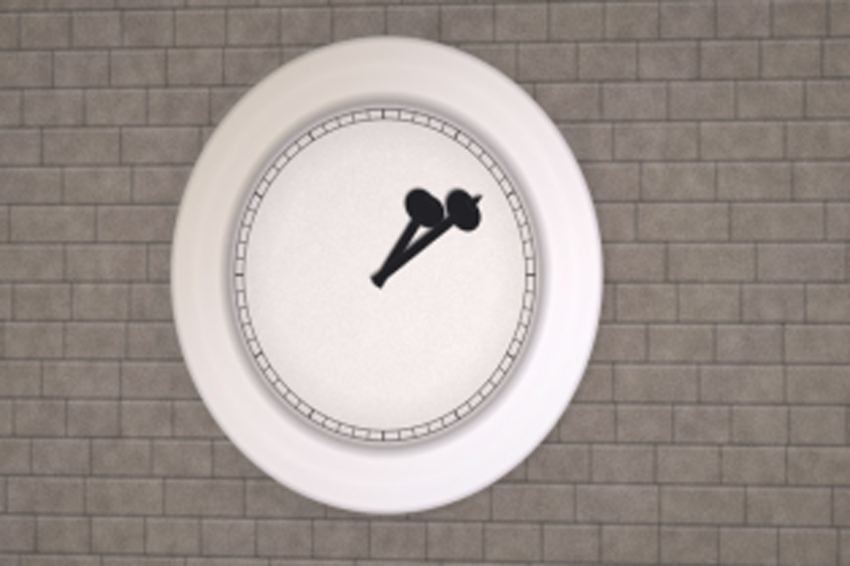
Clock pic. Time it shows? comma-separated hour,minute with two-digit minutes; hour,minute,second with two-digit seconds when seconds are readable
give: 1,09
